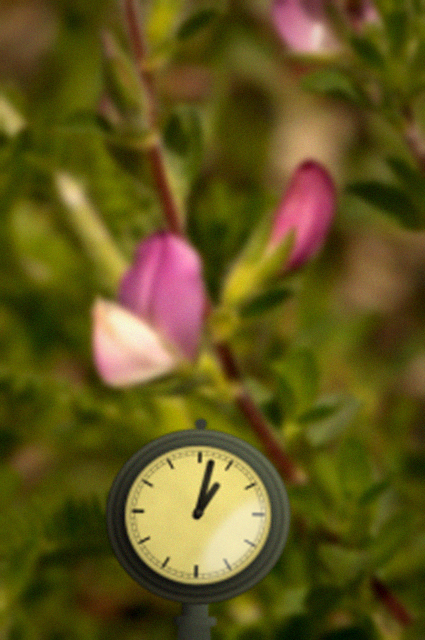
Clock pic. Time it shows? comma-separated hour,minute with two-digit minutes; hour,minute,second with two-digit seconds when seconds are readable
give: 1,02
